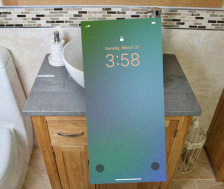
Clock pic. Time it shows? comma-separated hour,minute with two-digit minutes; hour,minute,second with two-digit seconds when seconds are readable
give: 3,58
